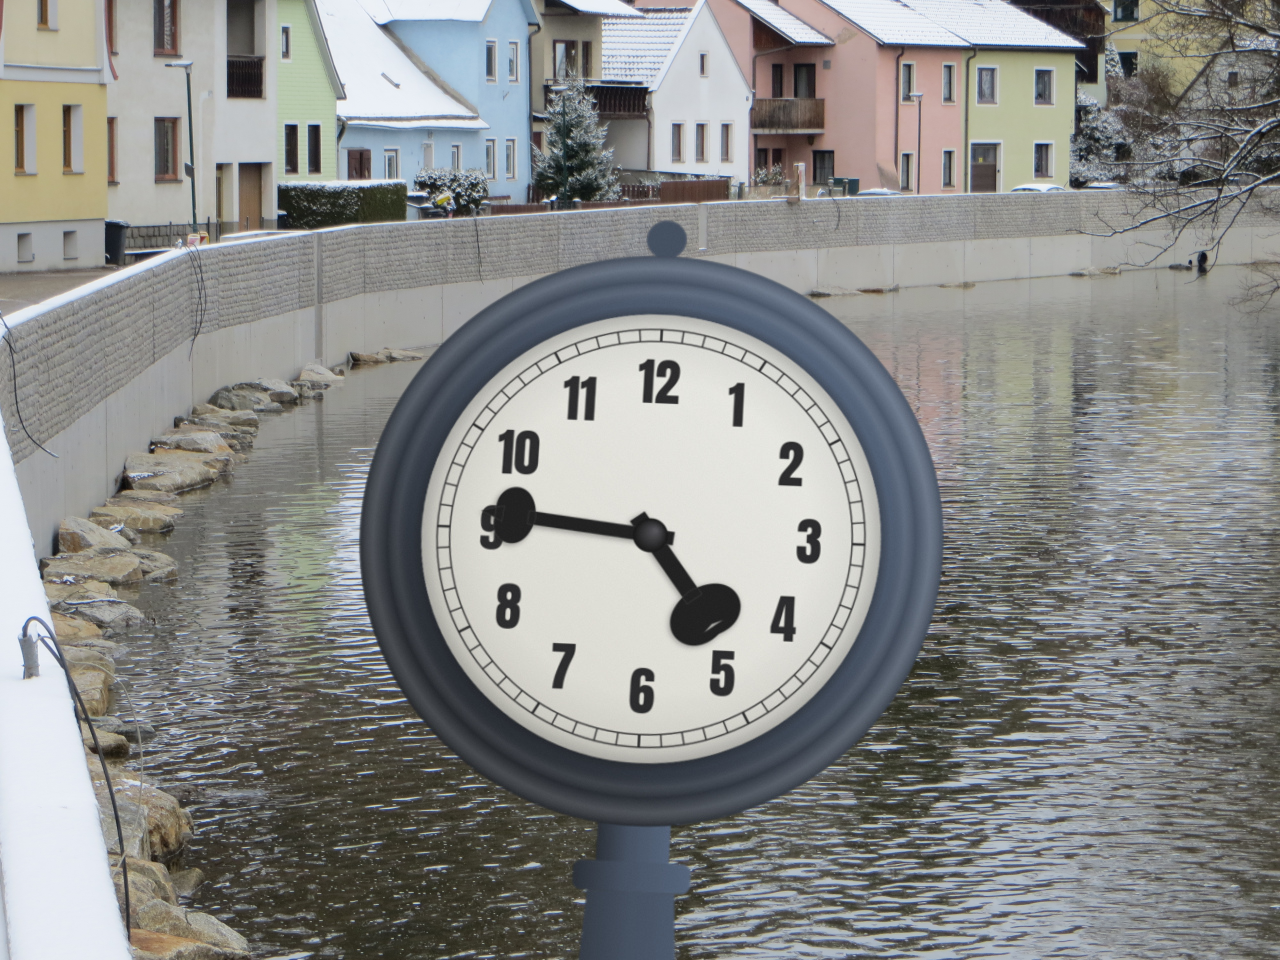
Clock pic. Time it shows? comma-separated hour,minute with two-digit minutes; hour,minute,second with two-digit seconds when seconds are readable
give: 4,46
